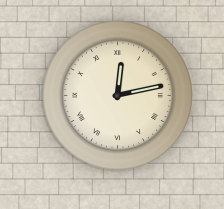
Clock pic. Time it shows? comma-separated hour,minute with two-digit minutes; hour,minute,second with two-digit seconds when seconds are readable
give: 12,13
